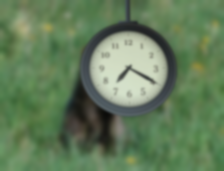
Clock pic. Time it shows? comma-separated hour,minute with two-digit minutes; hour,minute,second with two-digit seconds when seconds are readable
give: 7,20
